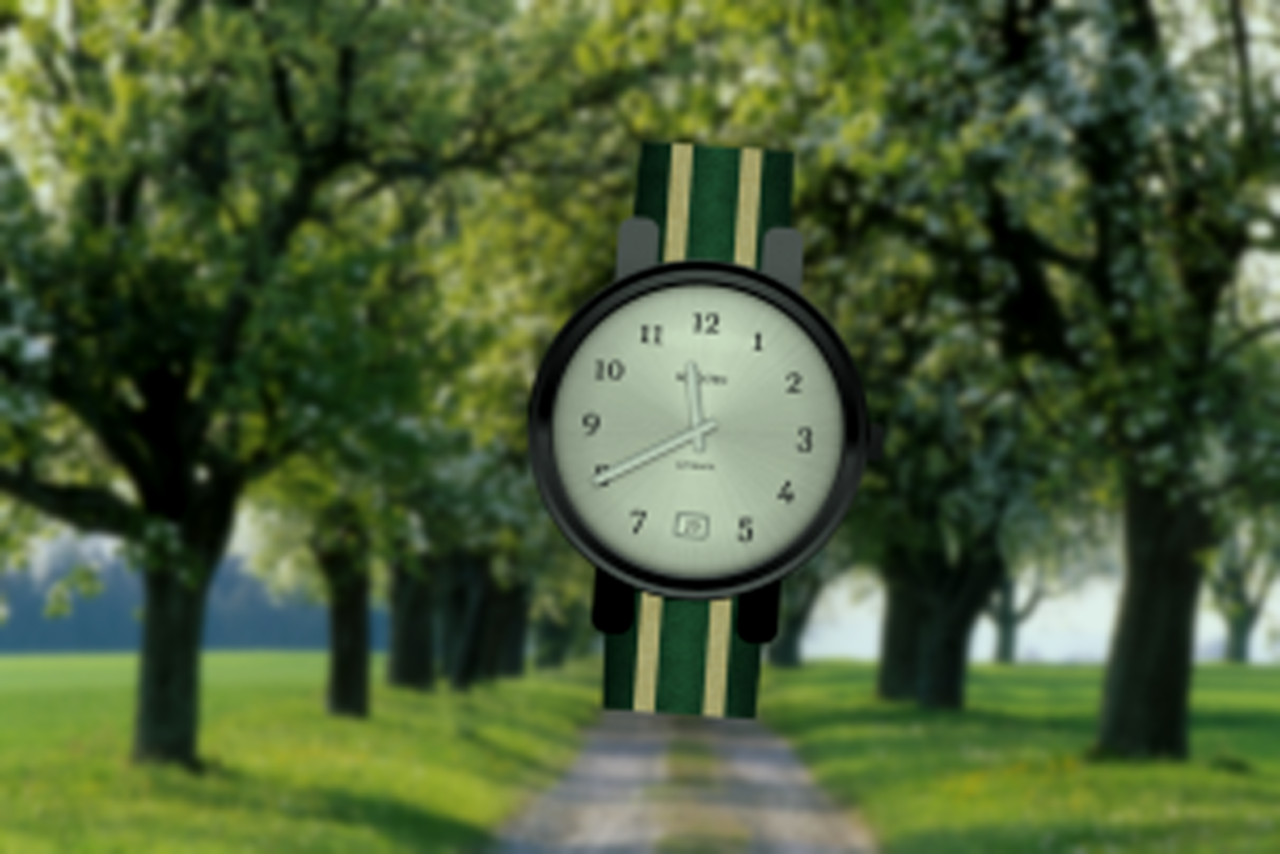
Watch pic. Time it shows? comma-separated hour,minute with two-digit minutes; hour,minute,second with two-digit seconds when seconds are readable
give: 11,40
